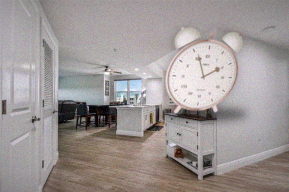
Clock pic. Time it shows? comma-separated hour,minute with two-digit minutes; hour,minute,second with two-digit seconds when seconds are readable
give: 1,56
